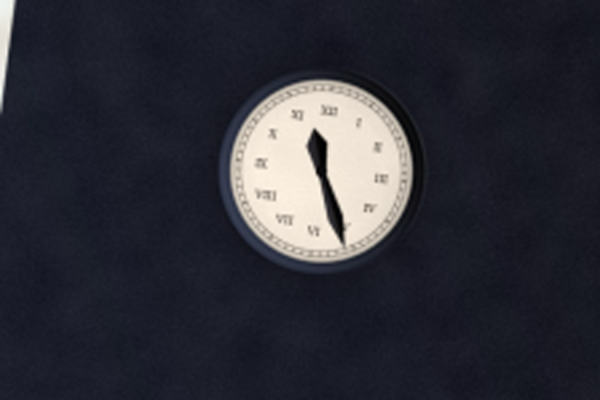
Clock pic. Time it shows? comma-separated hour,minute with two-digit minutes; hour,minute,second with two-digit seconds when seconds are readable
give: 11,26
